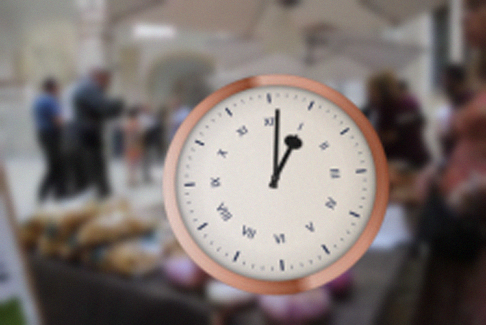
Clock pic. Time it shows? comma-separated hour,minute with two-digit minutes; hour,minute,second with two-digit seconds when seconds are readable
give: 1,01
